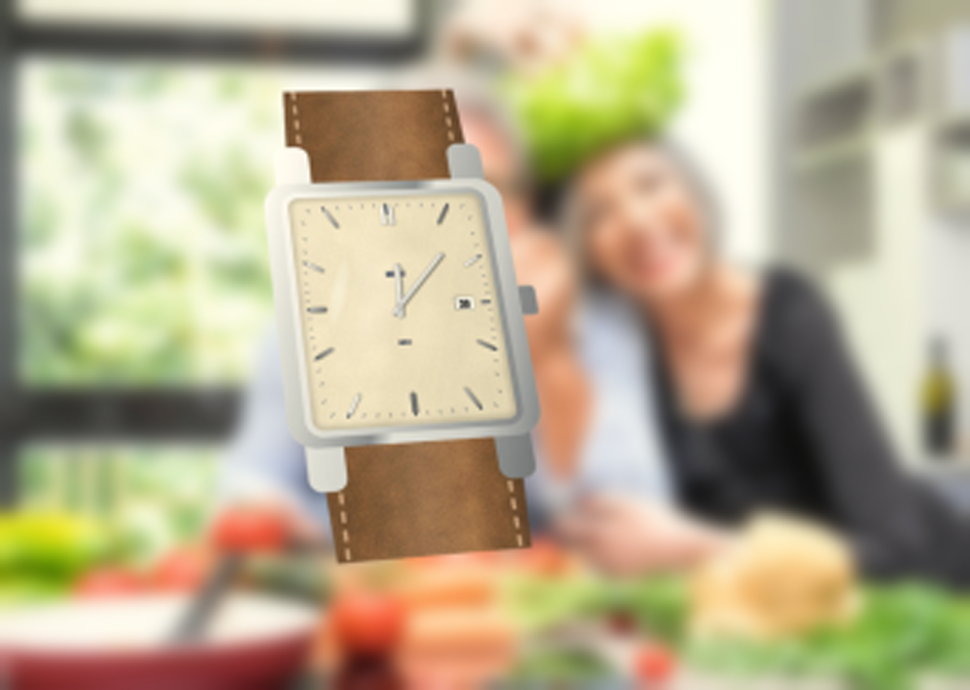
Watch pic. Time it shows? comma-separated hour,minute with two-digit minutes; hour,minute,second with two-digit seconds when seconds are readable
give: 12,07
